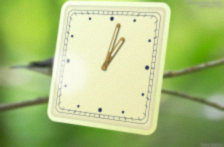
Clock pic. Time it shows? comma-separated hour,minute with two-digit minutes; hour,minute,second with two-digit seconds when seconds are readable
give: 1,02
